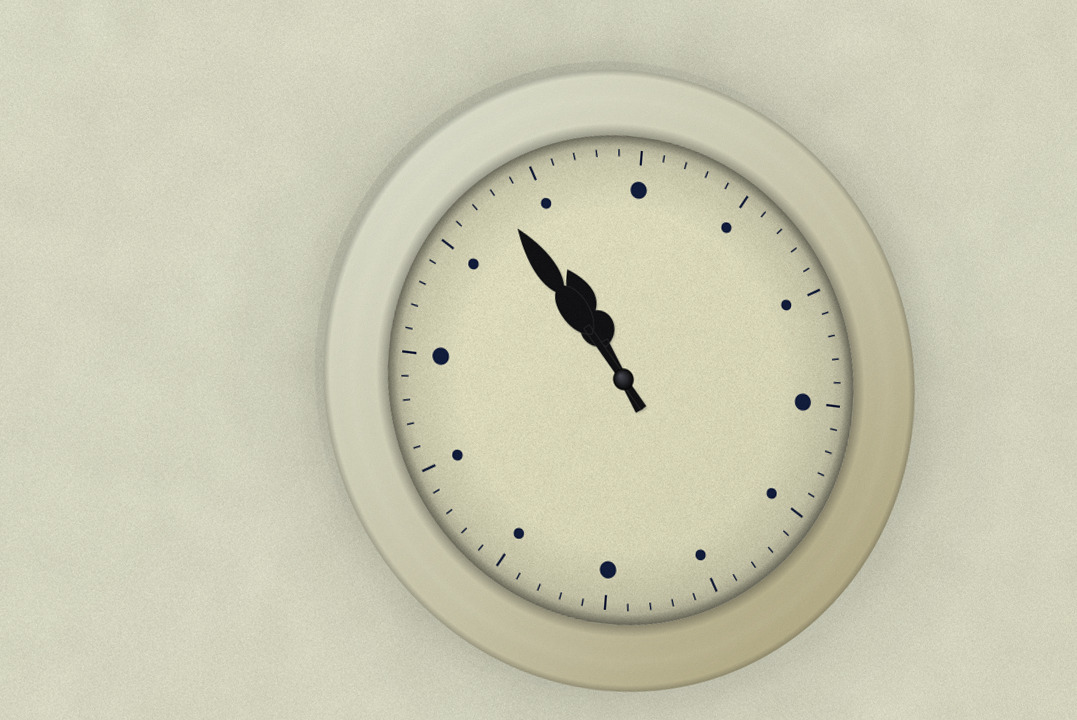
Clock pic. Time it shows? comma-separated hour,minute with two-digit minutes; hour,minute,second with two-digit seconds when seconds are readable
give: 10,53
